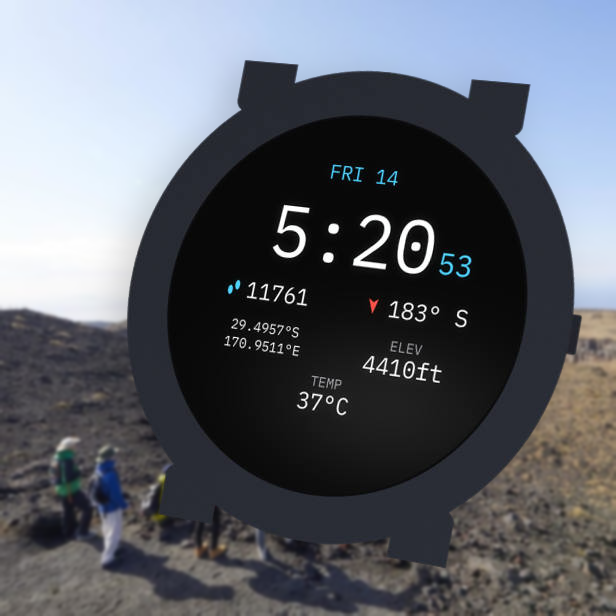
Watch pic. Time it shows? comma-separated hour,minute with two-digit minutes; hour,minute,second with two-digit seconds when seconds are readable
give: 5,20,53
